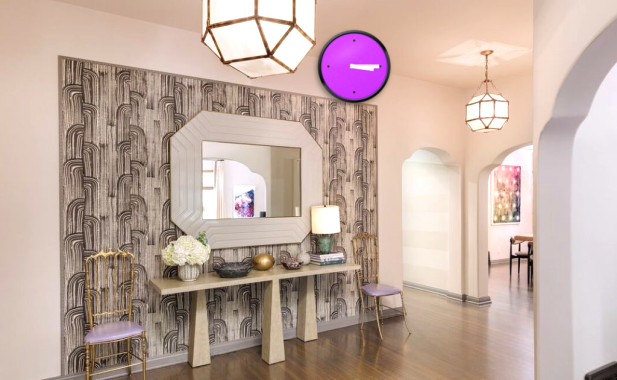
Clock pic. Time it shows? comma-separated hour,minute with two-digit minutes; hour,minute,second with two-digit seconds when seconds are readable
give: 3,15
